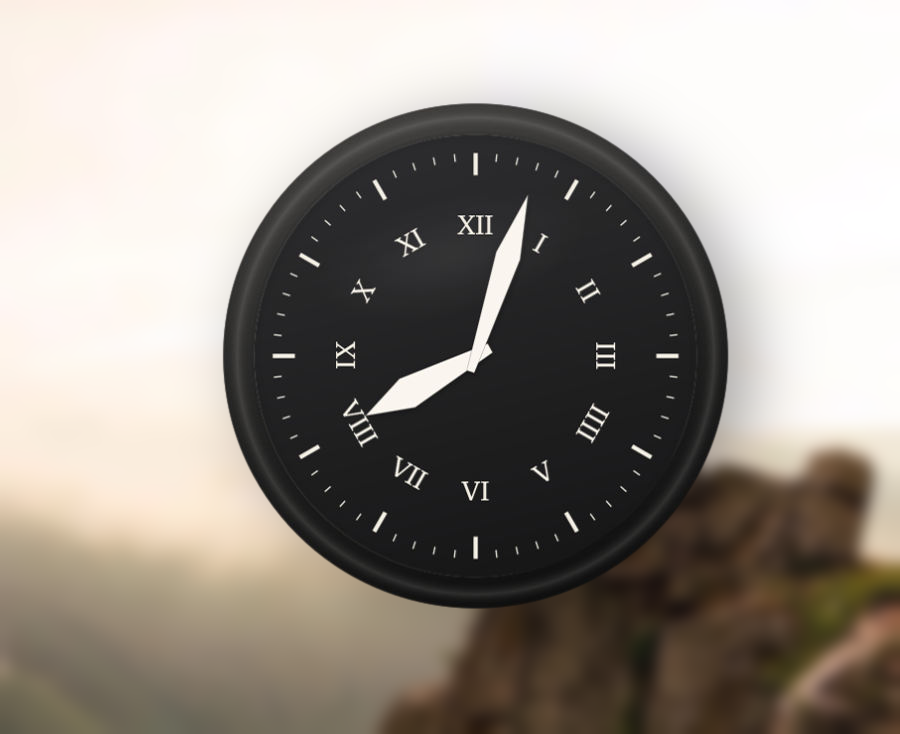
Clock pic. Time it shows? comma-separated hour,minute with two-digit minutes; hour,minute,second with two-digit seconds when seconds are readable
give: 8,03
